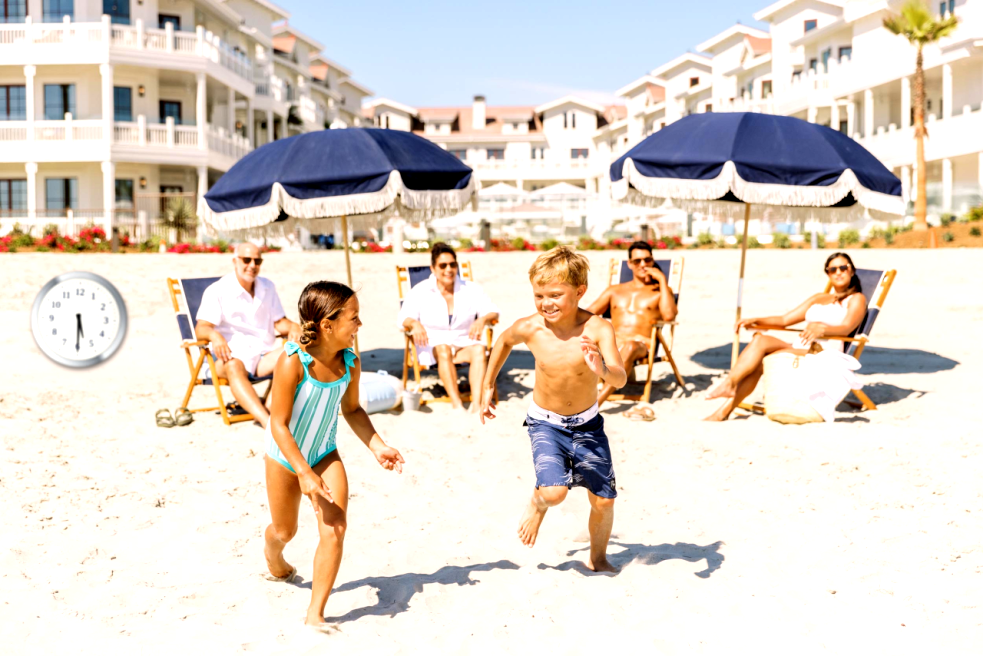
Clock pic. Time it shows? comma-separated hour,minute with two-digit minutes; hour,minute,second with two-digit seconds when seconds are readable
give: 5,30
